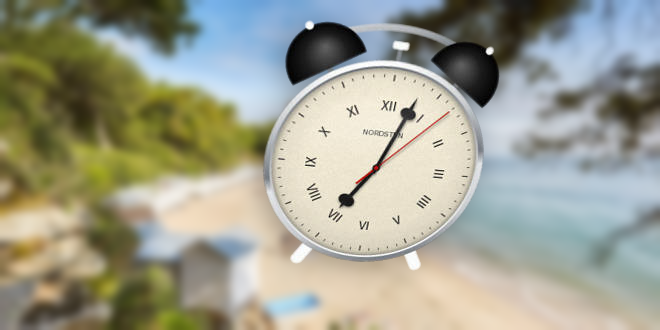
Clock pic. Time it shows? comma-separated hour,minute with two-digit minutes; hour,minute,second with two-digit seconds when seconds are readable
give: 7,03,07
